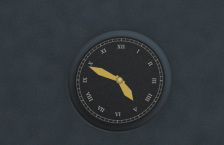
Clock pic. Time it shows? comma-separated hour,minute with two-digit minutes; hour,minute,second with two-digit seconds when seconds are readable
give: 4,49
